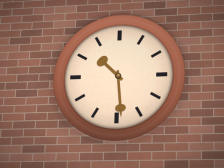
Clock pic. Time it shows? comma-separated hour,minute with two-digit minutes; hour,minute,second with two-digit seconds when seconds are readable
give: 10,29
